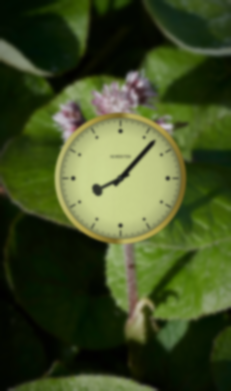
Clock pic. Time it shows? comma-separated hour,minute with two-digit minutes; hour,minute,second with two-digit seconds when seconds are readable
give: 8,07
